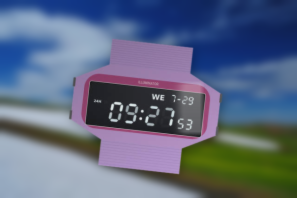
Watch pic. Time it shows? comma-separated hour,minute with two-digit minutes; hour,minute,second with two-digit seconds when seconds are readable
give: 9,27,53
